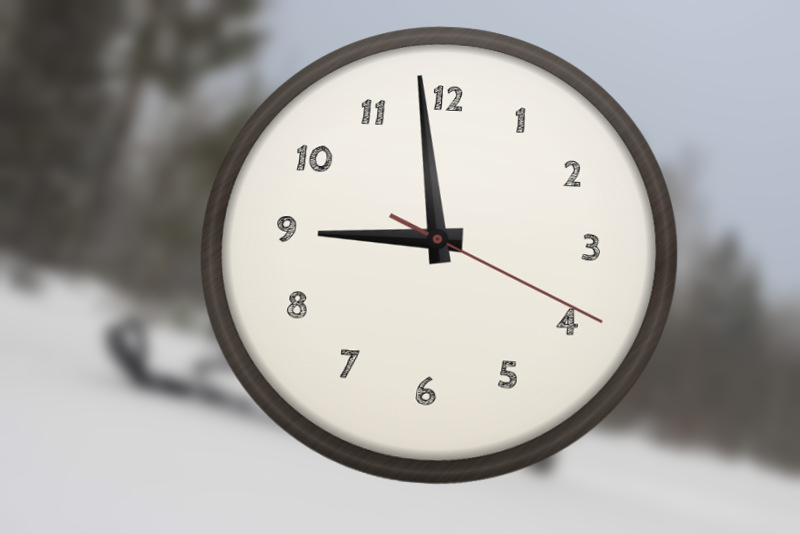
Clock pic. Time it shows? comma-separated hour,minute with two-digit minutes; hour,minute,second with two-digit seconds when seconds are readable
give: 8,58,19
